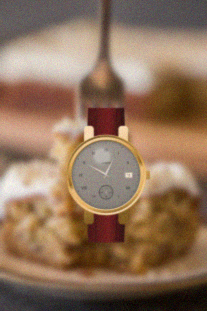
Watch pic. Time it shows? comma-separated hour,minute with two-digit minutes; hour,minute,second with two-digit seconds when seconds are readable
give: 12,50
